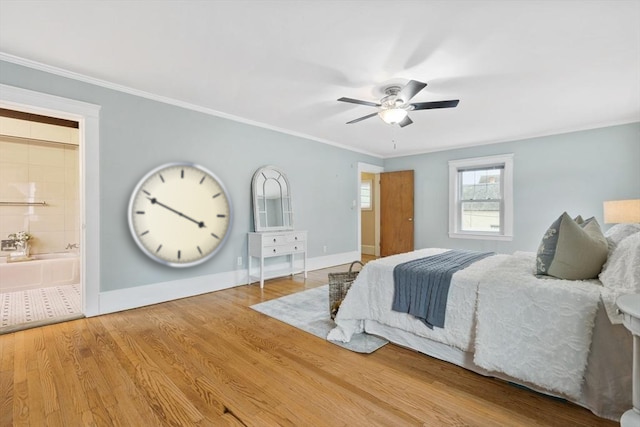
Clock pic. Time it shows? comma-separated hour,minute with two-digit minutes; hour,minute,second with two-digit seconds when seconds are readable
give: 3,49
